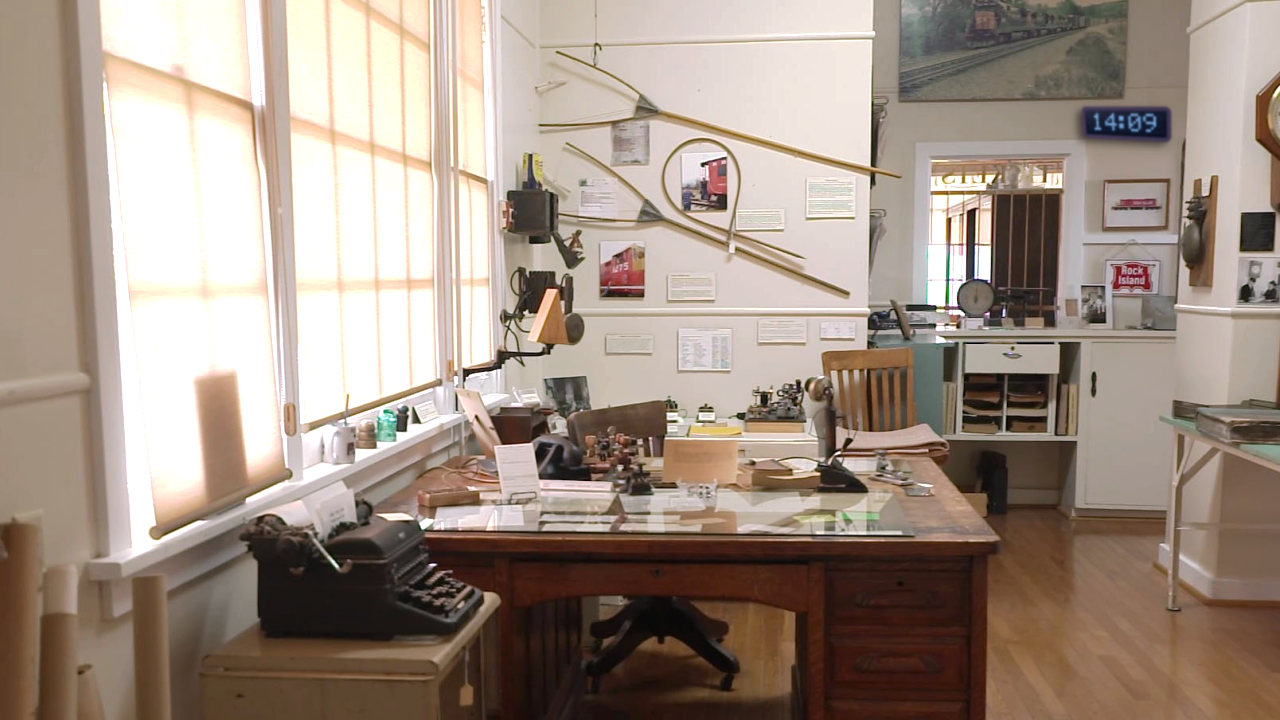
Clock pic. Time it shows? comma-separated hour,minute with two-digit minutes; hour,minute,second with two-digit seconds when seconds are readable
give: 14,09
